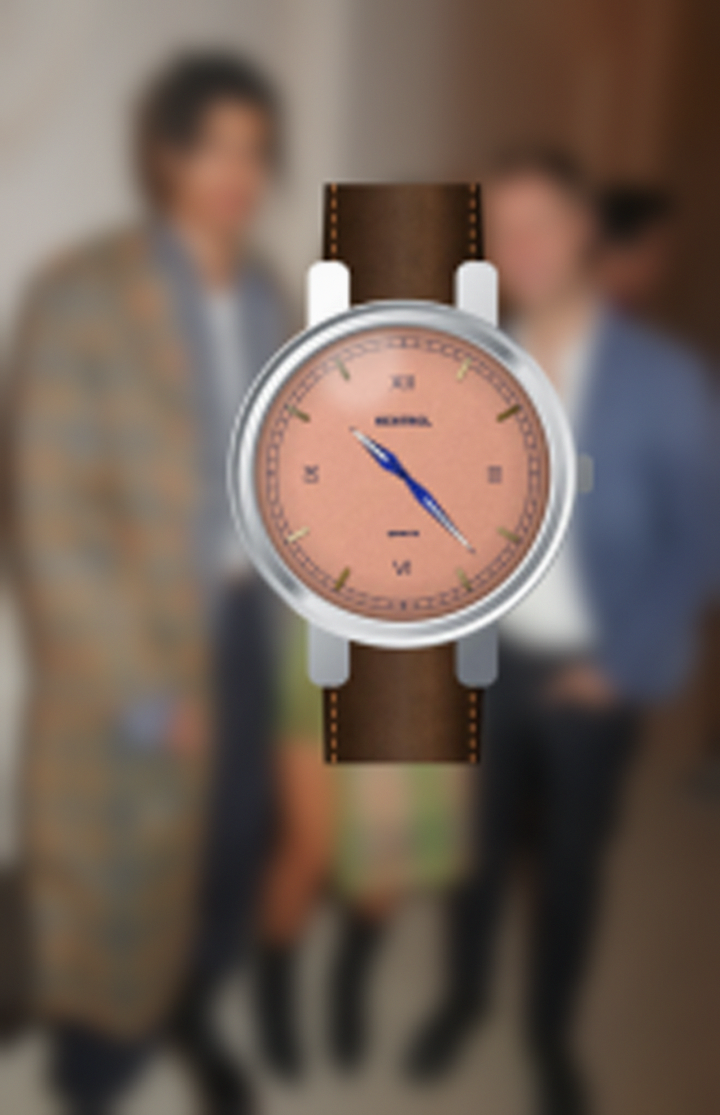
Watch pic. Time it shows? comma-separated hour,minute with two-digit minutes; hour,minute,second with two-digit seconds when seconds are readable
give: 10,23
